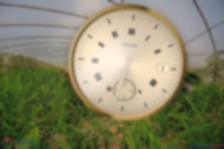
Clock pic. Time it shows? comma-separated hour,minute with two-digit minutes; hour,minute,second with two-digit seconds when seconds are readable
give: 6,32
